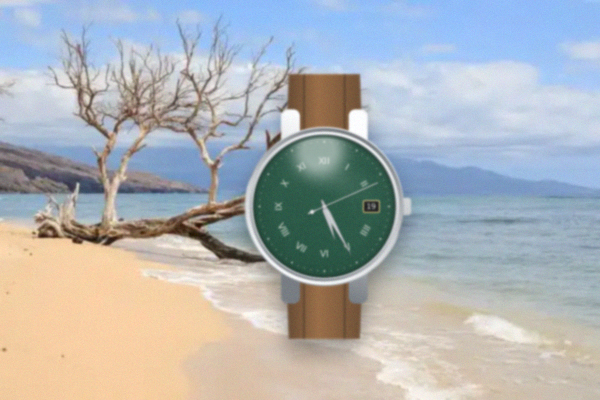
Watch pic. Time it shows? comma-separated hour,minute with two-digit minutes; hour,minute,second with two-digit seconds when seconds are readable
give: 5,25,11
